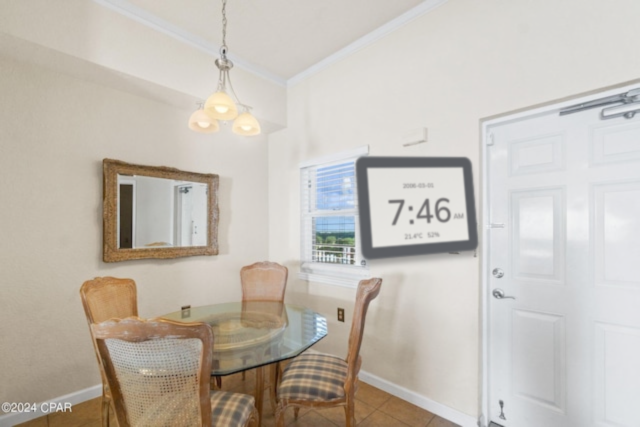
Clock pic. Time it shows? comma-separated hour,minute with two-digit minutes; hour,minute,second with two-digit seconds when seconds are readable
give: 7,46
